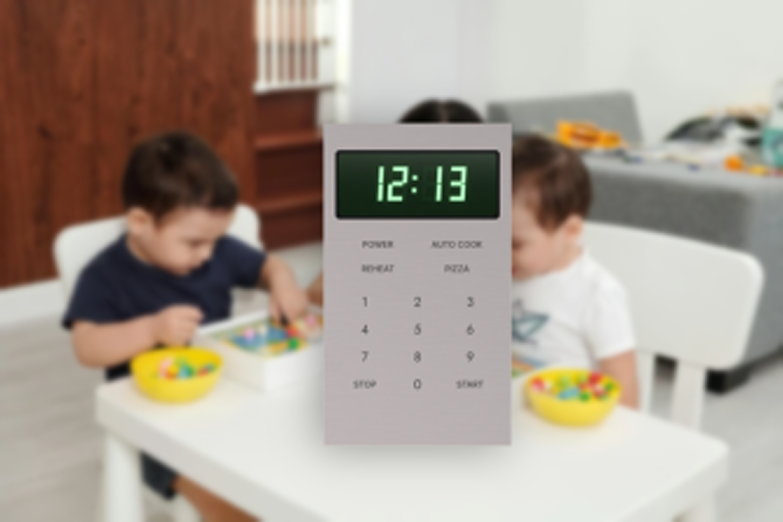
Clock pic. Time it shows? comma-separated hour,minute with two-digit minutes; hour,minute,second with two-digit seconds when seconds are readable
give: 12,13
